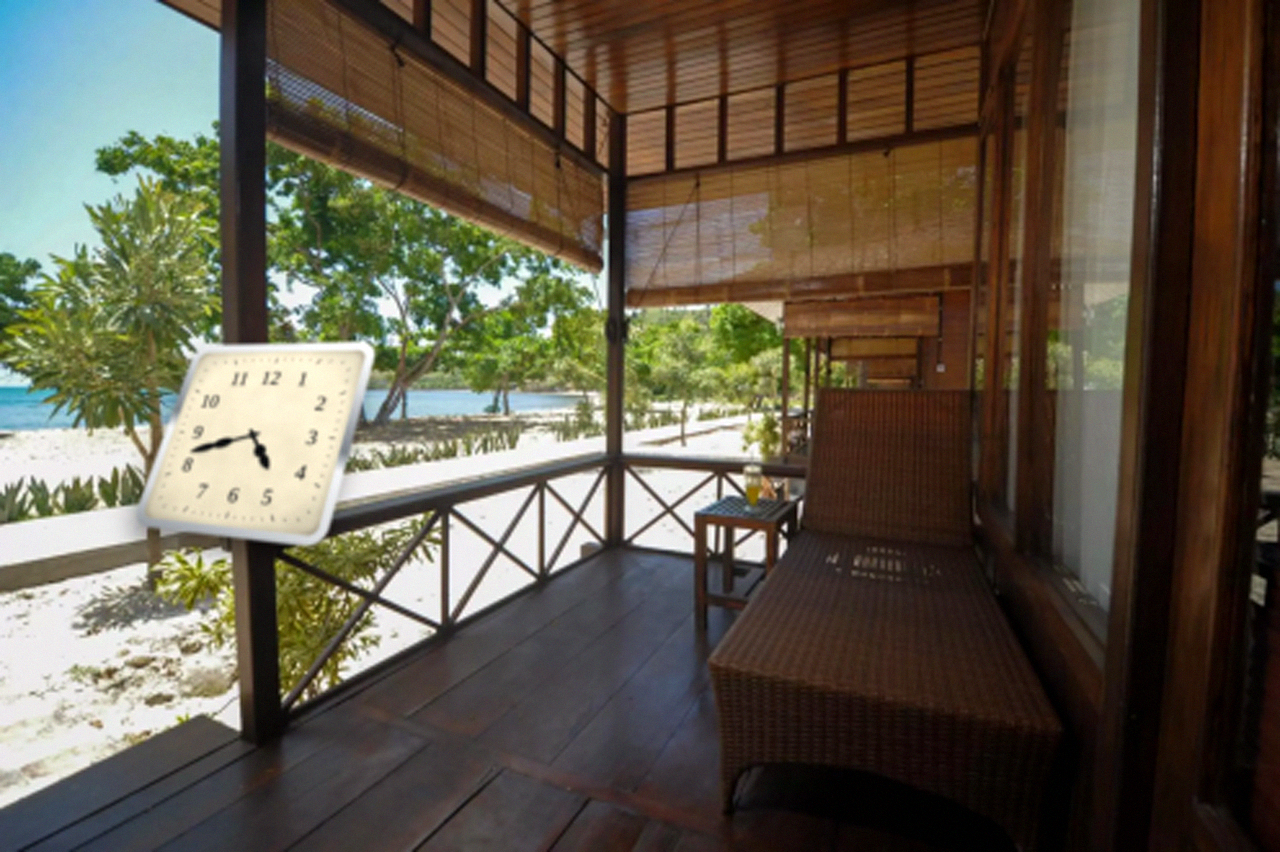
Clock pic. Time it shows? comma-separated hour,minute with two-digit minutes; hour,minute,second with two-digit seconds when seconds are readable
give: 4,42
